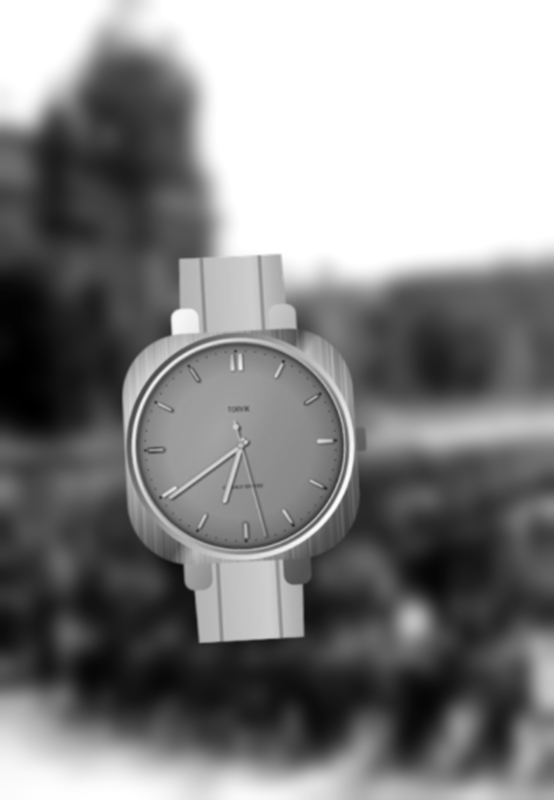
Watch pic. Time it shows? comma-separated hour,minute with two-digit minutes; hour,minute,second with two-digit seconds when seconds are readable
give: 6,39,28
